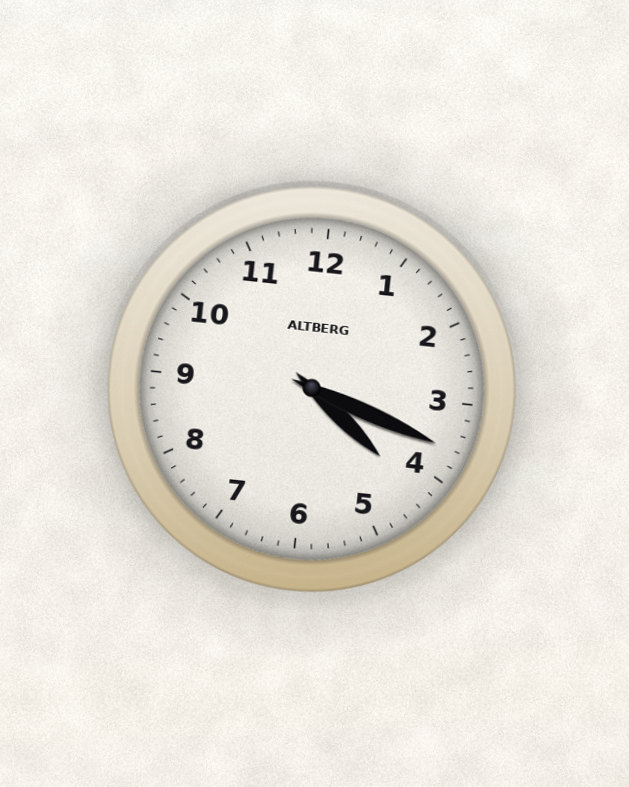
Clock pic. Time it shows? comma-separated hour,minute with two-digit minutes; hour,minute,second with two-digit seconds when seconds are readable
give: 4,18
